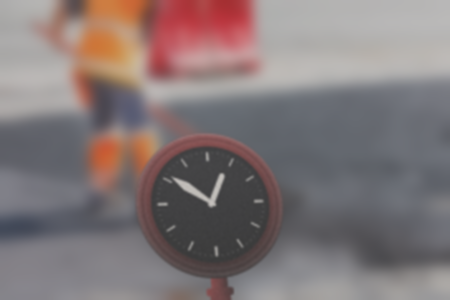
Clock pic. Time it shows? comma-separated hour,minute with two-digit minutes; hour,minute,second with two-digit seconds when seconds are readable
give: 12,51
